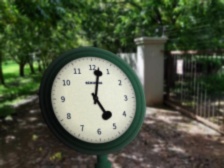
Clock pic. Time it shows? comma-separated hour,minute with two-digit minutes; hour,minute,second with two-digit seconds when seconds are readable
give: 5,02
